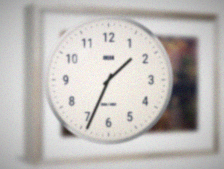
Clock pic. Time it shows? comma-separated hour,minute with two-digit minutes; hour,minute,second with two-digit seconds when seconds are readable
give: 1,34
